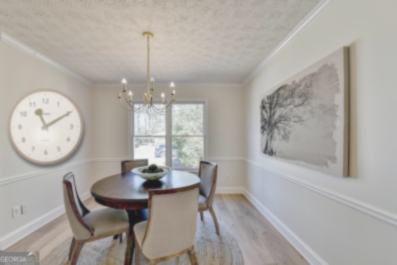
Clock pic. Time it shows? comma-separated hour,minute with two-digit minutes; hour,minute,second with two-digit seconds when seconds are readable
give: 11,10
